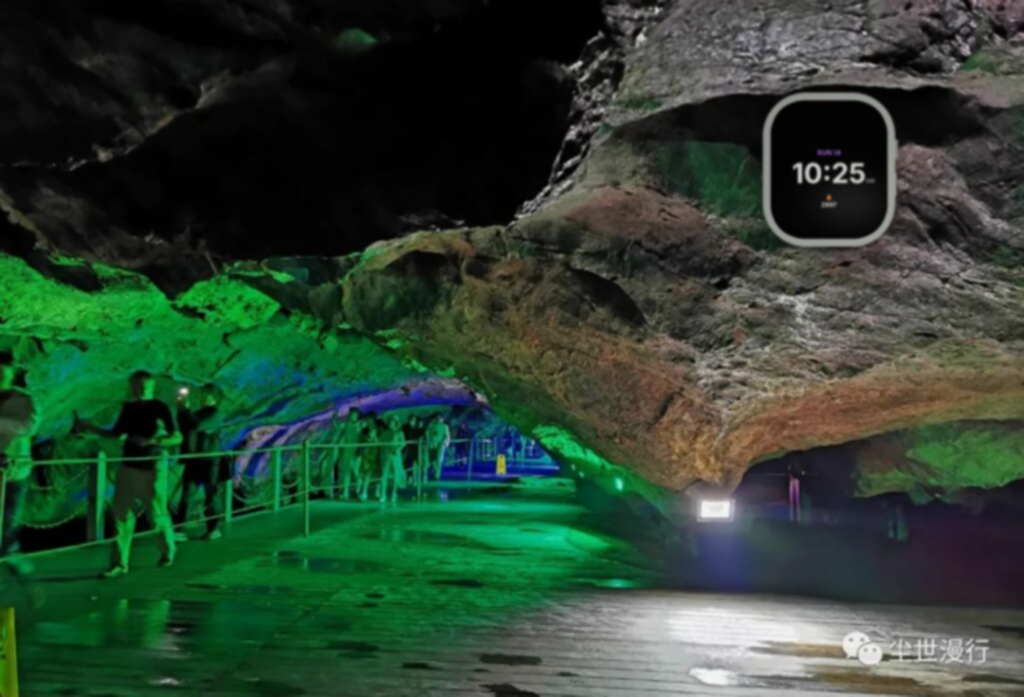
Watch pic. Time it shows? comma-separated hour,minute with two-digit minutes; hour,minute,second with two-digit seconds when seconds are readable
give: 10,25
